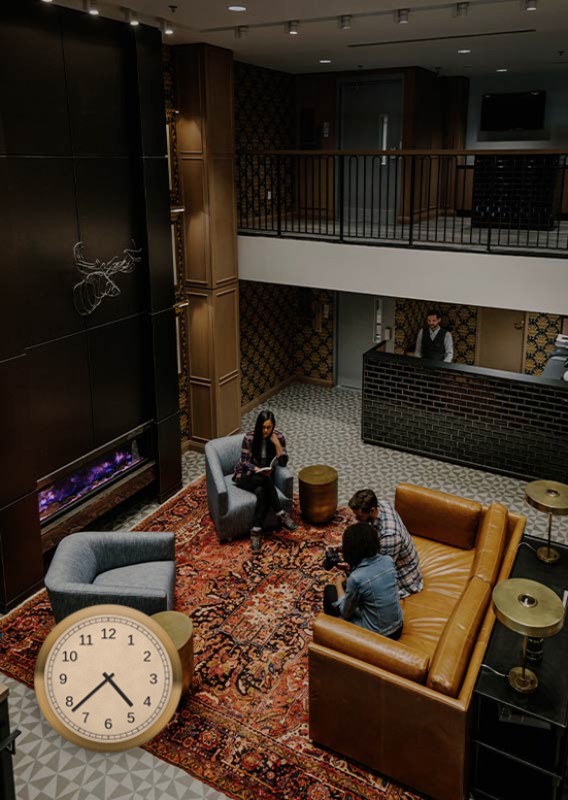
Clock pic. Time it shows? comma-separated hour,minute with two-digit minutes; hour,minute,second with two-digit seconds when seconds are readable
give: 4,38
